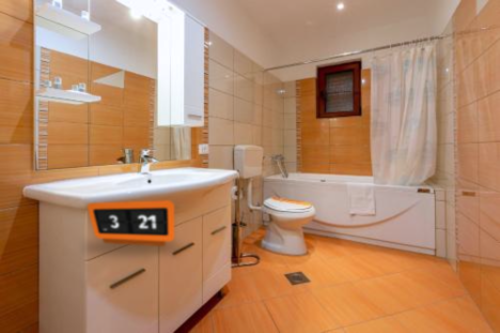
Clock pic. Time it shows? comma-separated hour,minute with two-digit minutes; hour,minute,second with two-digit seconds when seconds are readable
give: 3,21
